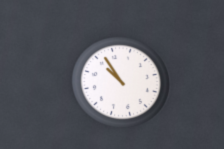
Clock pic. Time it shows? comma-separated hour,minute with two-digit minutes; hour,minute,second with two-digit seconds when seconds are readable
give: 10,57
